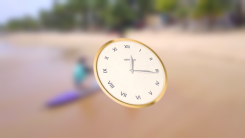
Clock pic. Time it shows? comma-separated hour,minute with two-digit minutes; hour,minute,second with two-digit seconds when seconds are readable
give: 12,16
